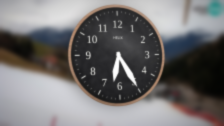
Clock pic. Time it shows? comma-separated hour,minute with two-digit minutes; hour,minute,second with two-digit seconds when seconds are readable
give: 6,25
